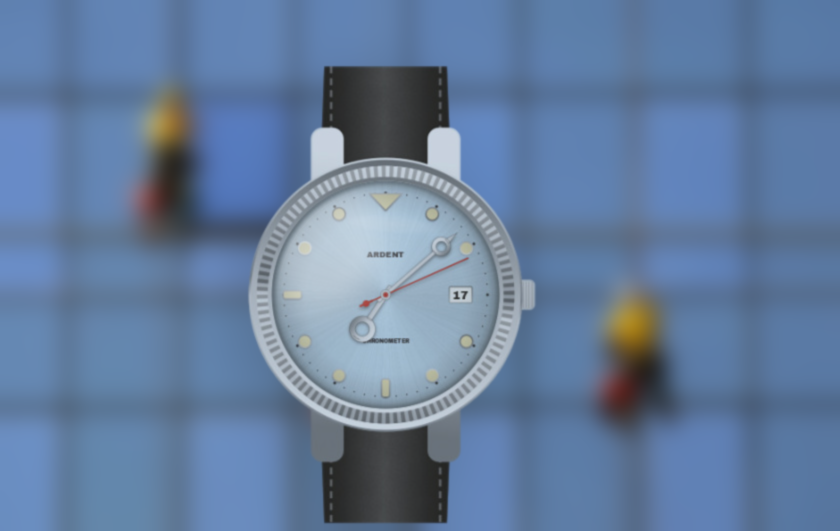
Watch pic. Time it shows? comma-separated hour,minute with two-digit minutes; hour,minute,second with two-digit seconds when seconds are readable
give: 7,08,11
